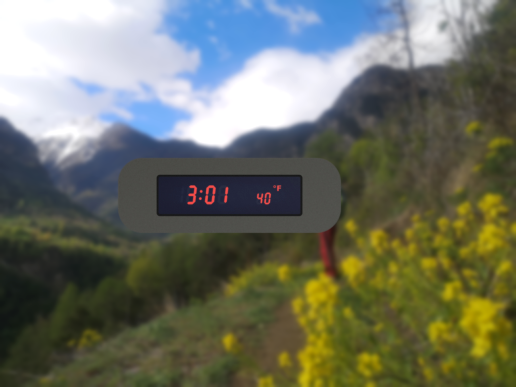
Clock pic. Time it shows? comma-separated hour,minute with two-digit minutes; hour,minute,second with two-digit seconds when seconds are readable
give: 3,01
